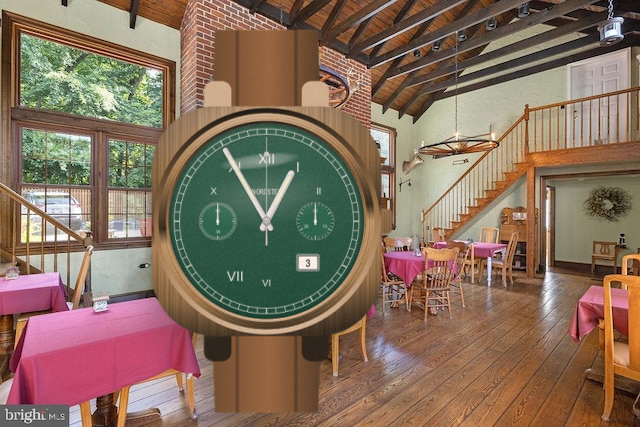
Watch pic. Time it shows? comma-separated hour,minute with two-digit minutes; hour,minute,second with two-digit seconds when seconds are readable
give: 12,55
